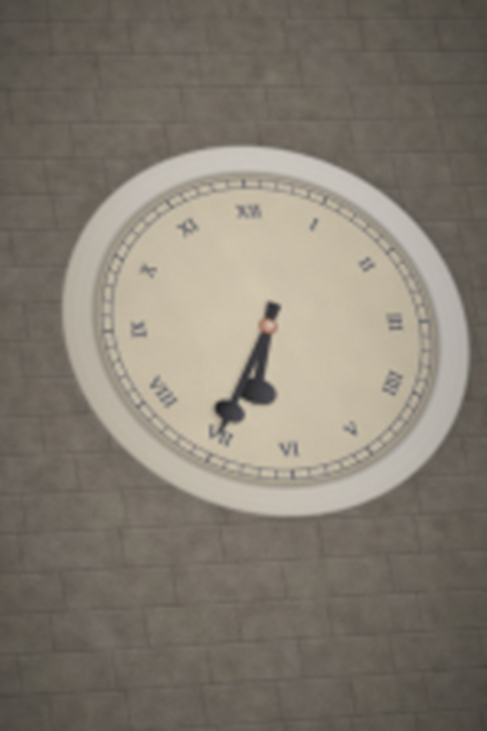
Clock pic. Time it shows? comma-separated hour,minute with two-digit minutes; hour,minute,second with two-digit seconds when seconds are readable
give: 6,35
